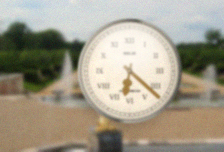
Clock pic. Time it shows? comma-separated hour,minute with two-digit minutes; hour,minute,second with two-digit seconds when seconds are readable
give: 6,22
